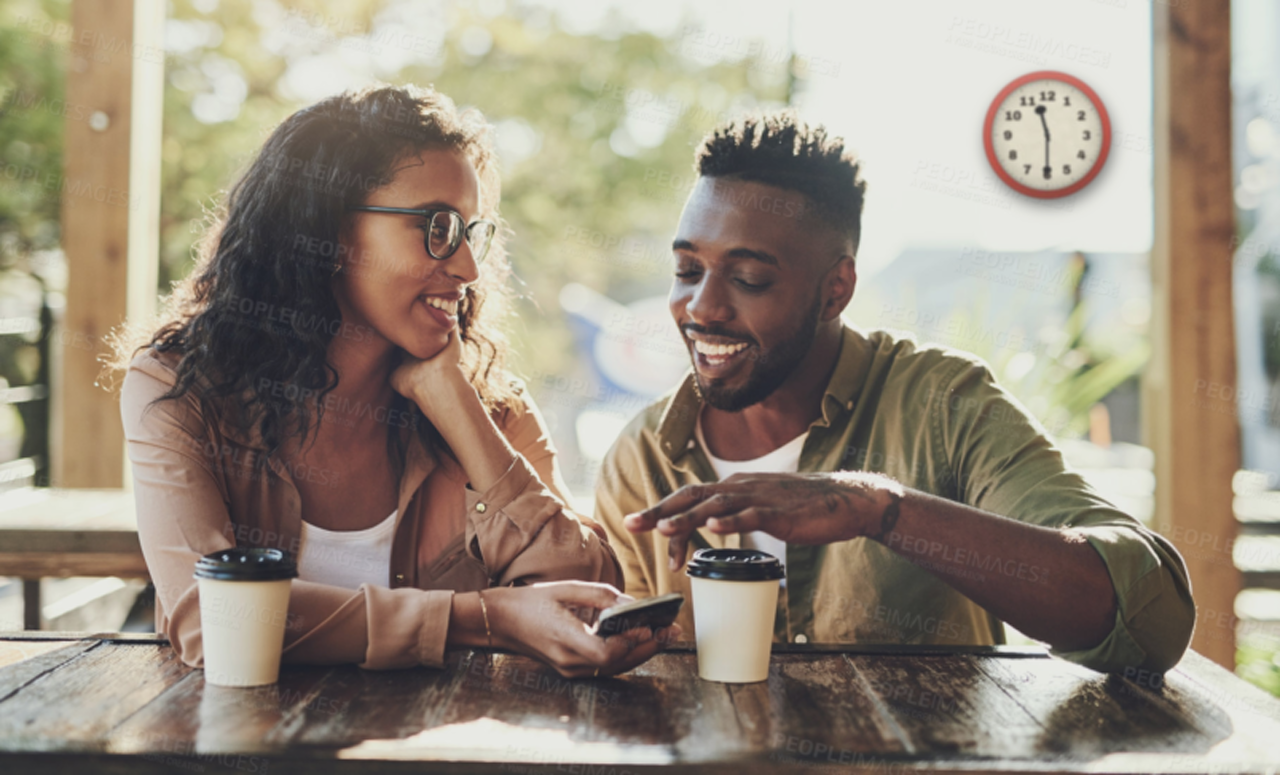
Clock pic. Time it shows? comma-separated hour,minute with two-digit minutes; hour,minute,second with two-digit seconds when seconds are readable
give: 11,30
